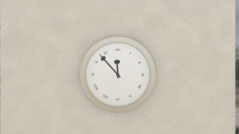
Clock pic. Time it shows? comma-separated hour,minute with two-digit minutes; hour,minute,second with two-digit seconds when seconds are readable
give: 11,53
